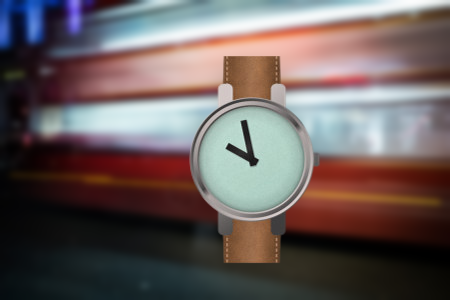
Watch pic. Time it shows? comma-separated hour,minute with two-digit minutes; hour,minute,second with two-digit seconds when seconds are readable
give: 9,58
